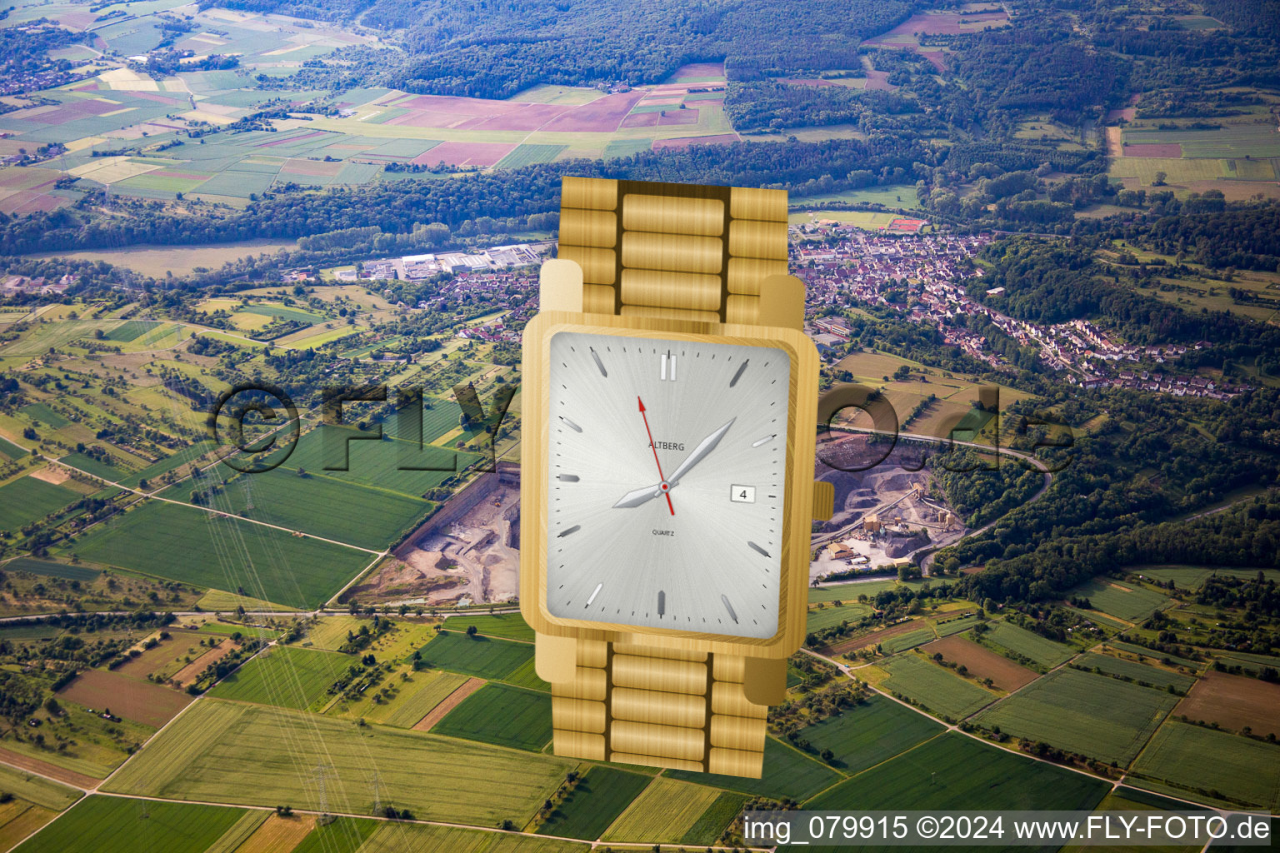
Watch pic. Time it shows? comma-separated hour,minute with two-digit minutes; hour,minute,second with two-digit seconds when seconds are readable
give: 8,06,57
